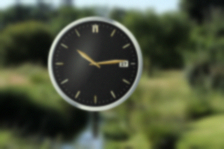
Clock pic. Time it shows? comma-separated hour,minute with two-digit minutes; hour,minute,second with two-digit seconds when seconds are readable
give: 10,14
